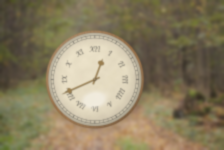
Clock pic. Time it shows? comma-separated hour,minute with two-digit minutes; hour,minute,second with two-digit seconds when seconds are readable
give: 12,41
